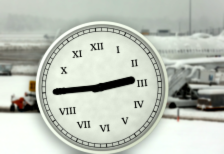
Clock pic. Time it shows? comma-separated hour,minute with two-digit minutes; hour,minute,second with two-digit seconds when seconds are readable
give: 2,45
